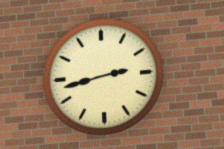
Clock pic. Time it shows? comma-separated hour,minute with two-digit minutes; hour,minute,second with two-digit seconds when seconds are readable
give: 2,43
